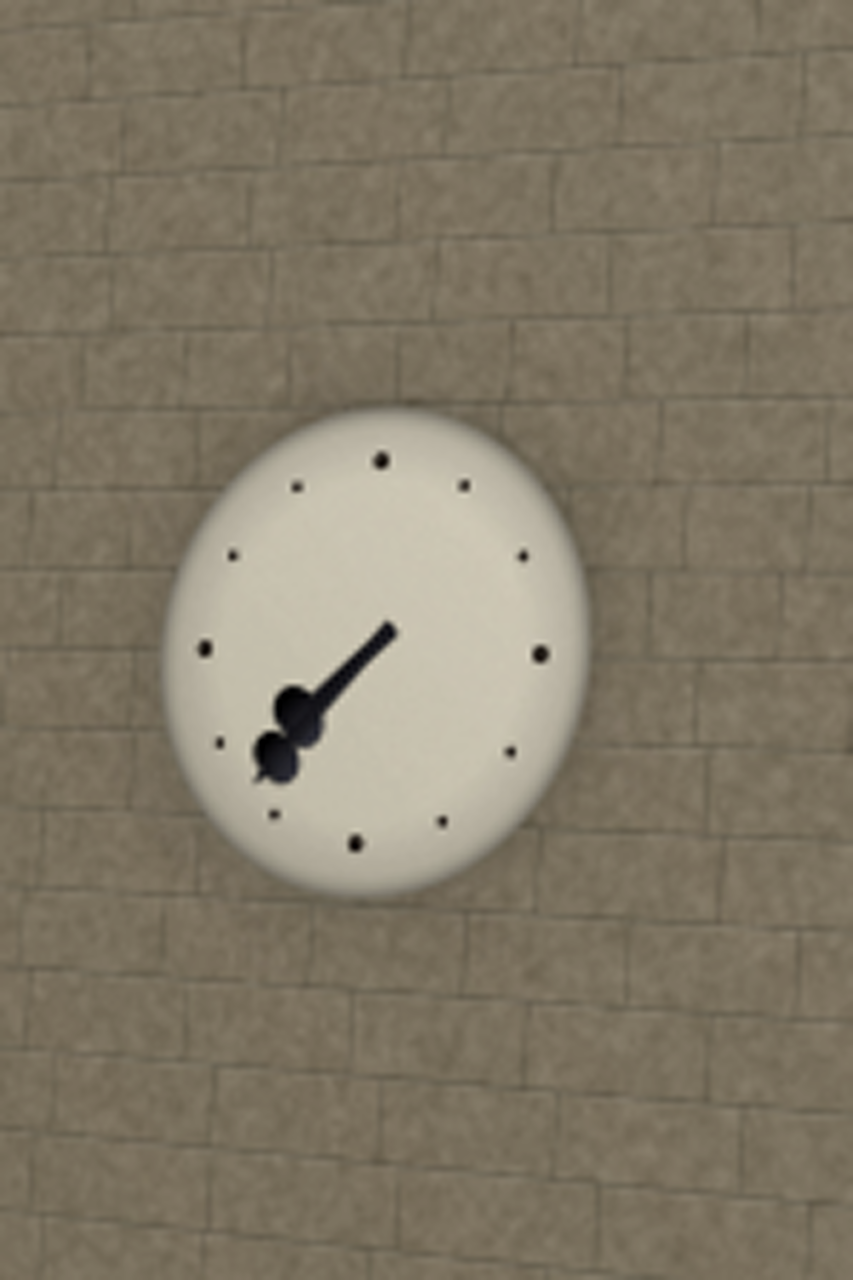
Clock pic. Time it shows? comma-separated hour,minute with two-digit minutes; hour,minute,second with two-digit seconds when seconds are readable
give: 7,37
